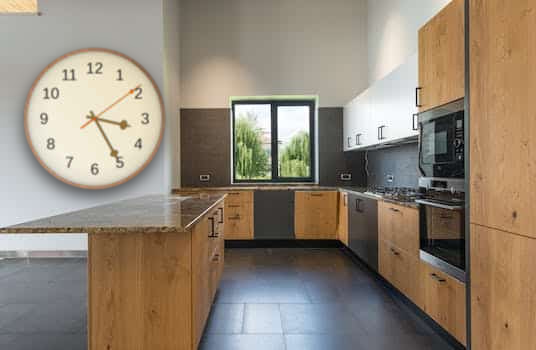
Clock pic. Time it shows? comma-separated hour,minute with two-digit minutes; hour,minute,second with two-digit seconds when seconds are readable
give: 3,25,09
